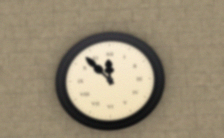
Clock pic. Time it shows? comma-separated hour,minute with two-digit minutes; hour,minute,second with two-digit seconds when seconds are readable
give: 11,53
